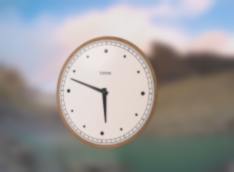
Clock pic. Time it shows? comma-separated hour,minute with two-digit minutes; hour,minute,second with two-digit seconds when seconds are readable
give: 5,48
